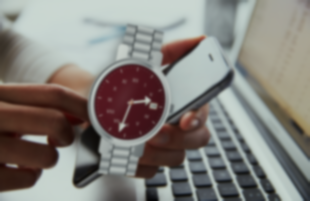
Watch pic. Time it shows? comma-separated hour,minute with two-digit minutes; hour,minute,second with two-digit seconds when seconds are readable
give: 2,32
